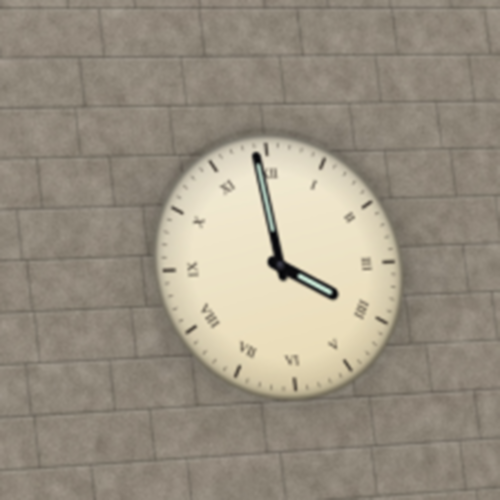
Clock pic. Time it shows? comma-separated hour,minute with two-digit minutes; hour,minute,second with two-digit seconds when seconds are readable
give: 3,59
